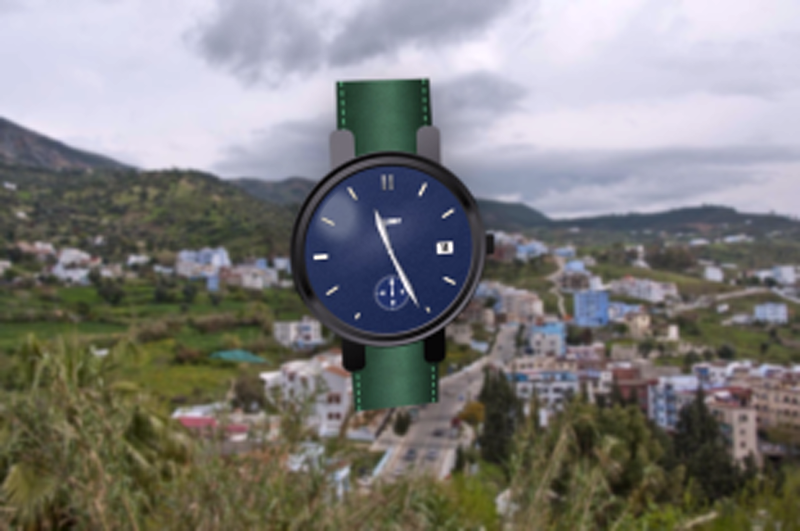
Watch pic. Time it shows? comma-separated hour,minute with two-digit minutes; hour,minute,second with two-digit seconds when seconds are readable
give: 11,26
